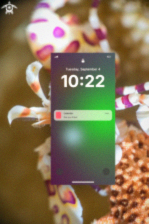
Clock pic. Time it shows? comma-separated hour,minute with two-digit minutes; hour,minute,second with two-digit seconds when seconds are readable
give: 10,22
